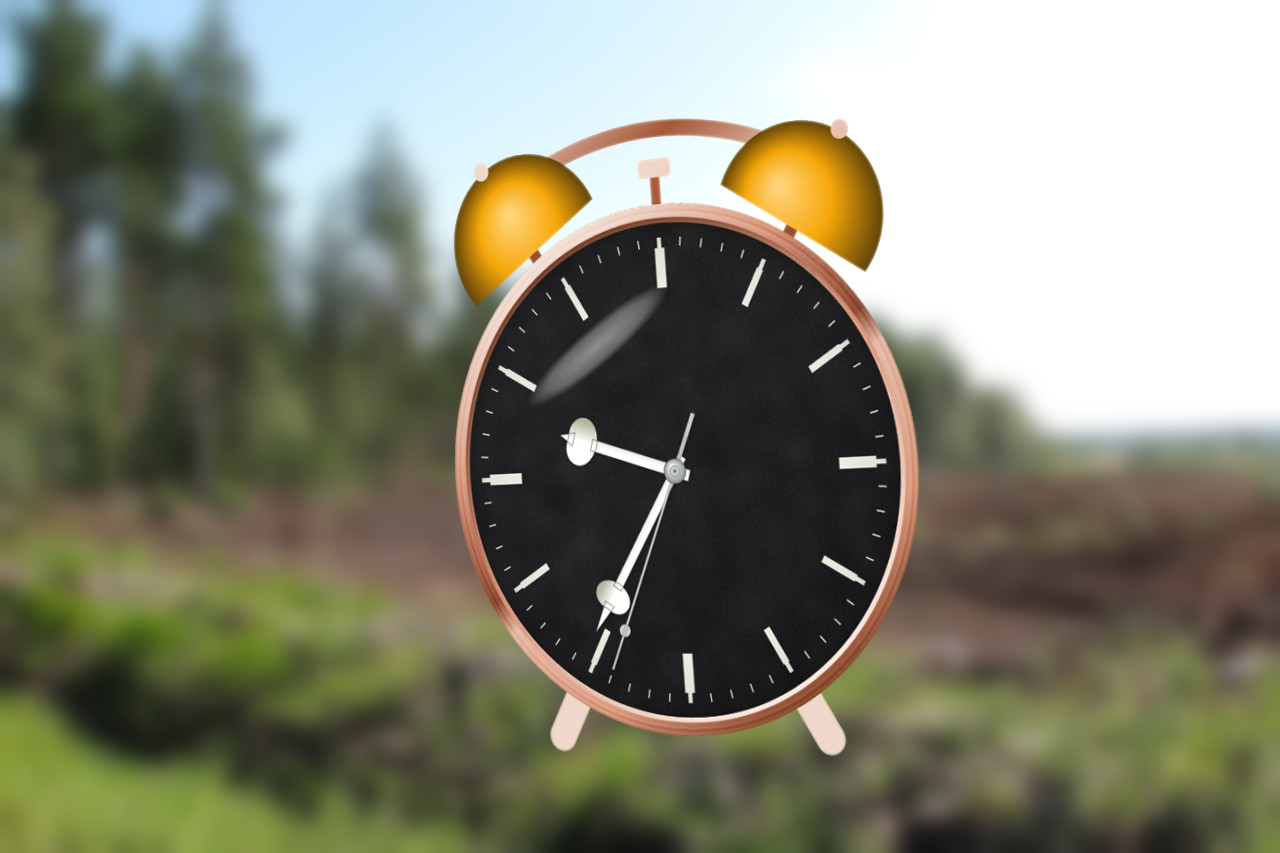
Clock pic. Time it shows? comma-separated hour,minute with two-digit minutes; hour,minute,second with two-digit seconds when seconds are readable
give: 9,35,34
